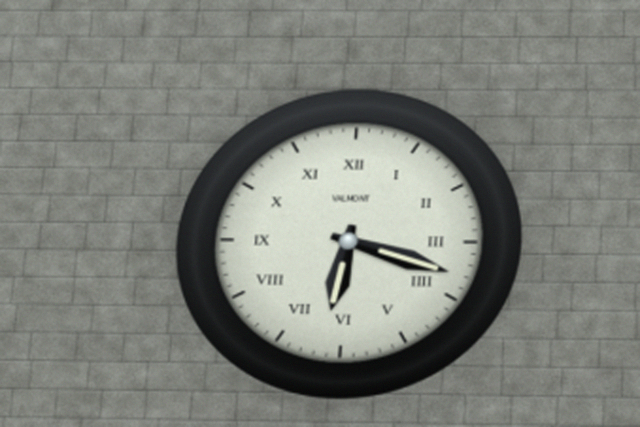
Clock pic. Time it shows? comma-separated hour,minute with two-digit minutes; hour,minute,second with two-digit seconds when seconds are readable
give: 6,18
